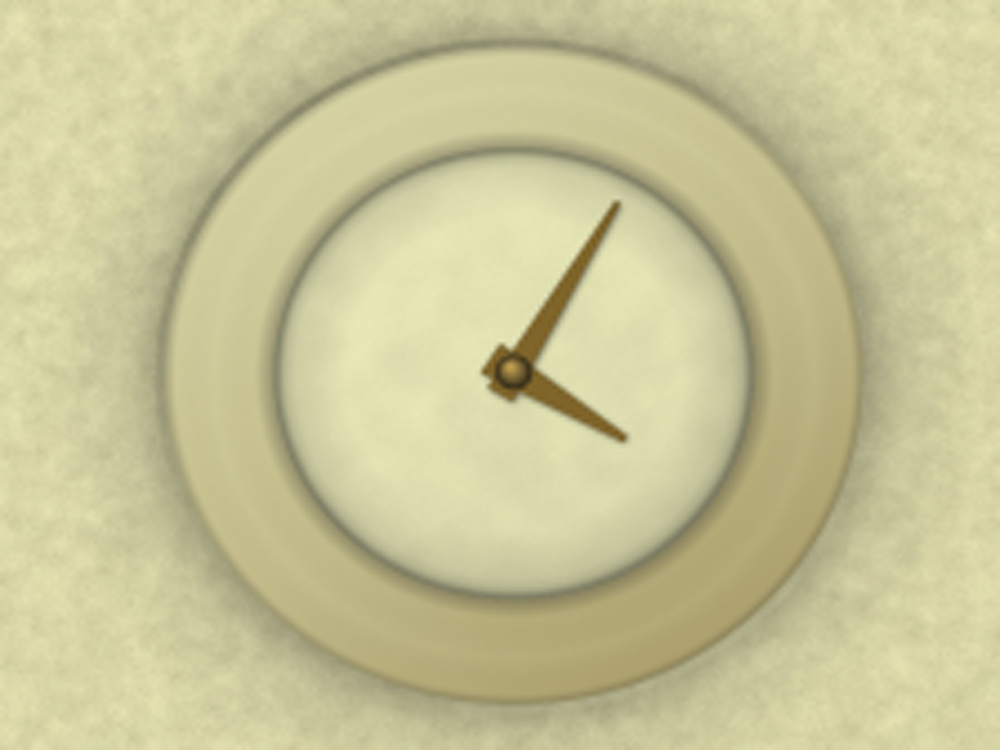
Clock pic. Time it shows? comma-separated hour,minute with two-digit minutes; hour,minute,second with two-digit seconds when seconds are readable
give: 4,05
